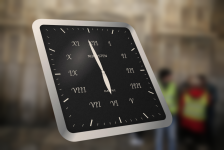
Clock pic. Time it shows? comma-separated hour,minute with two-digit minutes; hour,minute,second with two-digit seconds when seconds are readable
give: 5,59
